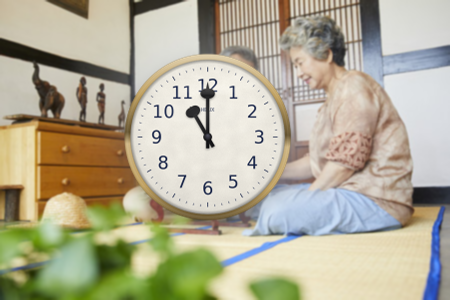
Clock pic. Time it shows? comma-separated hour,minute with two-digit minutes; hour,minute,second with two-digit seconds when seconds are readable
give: 11,00
